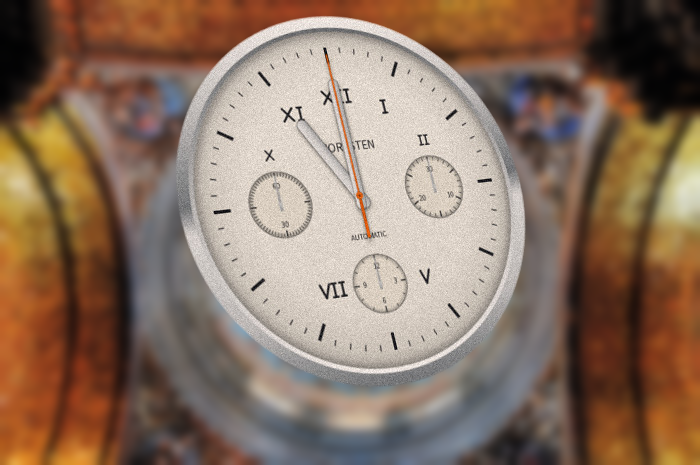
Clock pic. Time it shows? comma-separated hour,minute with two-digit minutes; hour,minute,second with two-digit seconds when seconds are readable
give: 11,00
